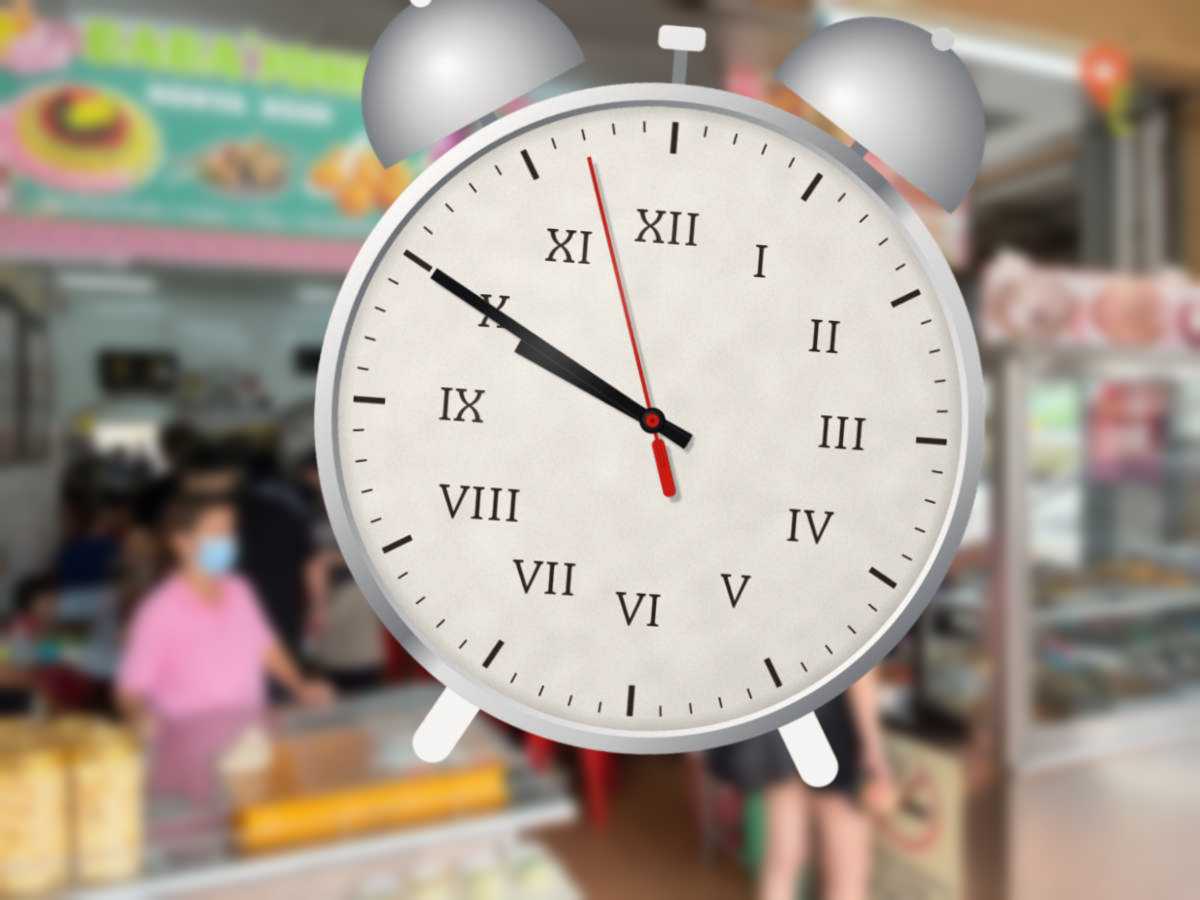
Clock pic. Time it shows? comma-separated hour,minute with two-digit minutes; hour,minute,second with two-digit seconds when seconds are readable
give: 9,49,57
